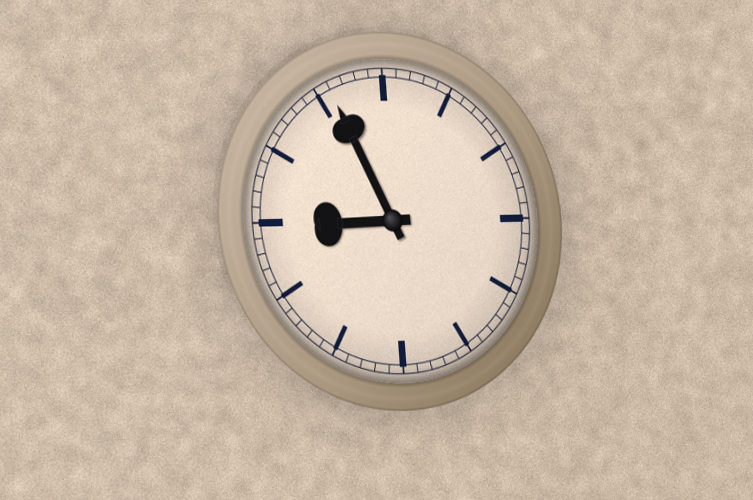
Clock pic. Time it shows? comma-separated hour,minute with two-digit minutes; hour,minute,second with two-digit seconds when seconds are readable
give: 8,56
